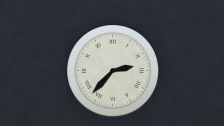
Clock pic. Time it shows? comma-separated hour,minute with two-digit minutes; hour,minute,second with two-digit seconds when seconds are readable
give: 2,37
